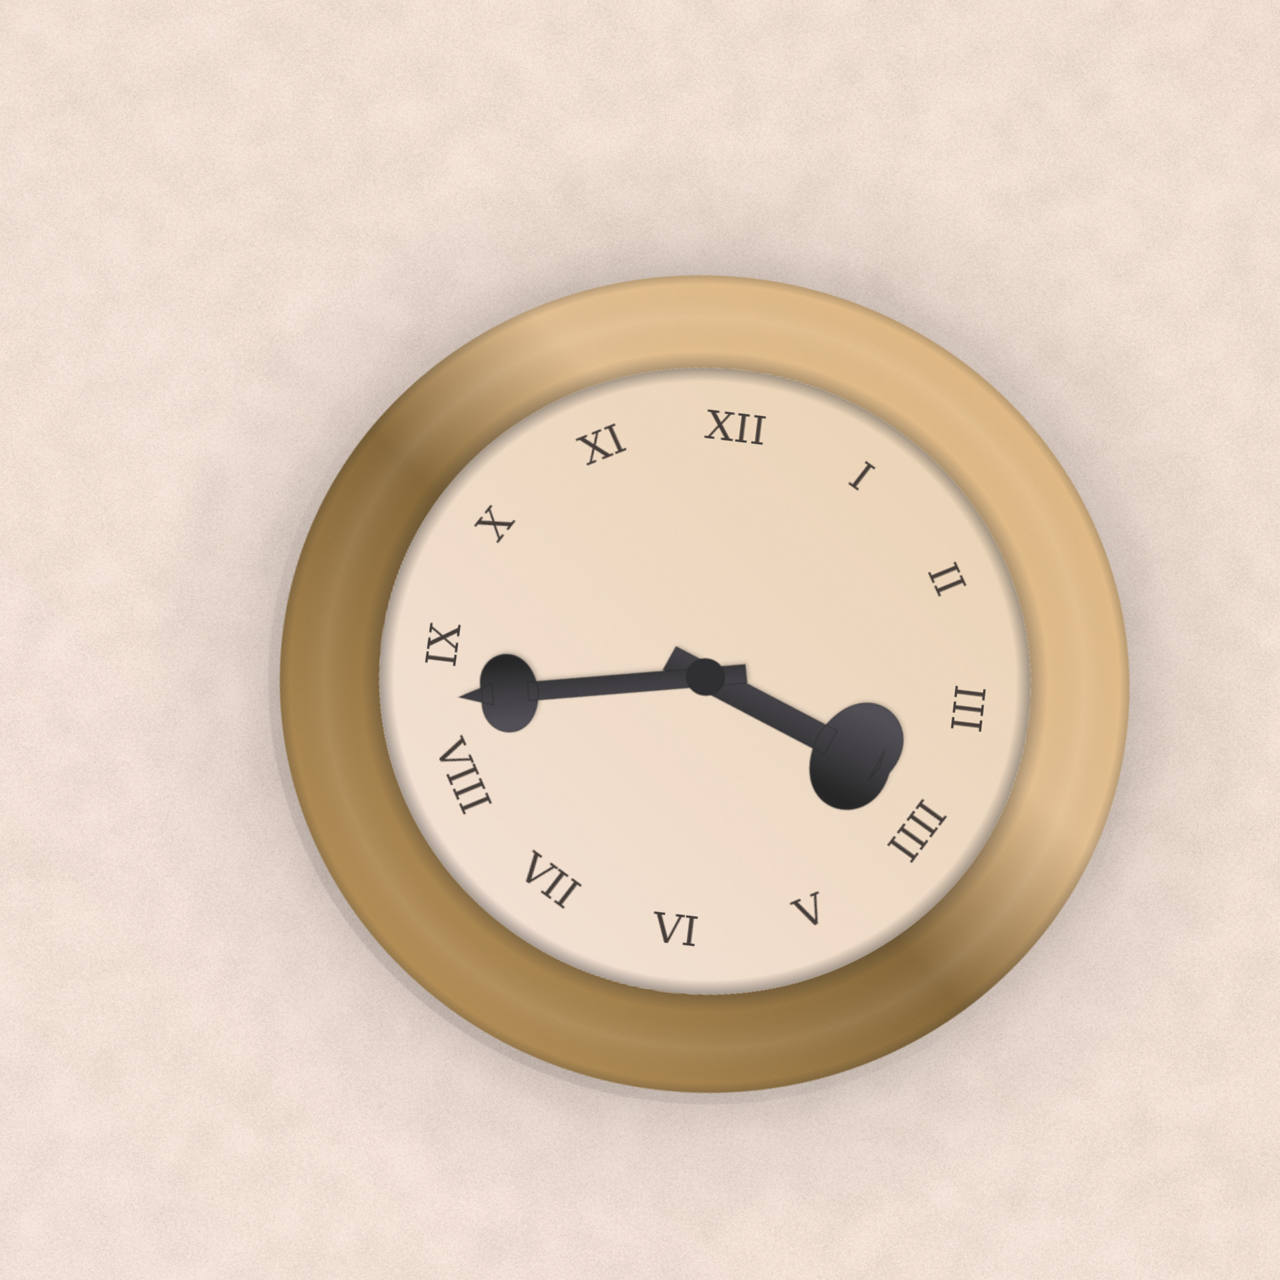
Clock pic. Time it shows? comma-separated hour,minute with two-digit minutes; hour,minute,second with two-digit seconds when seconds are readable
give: 3,43
